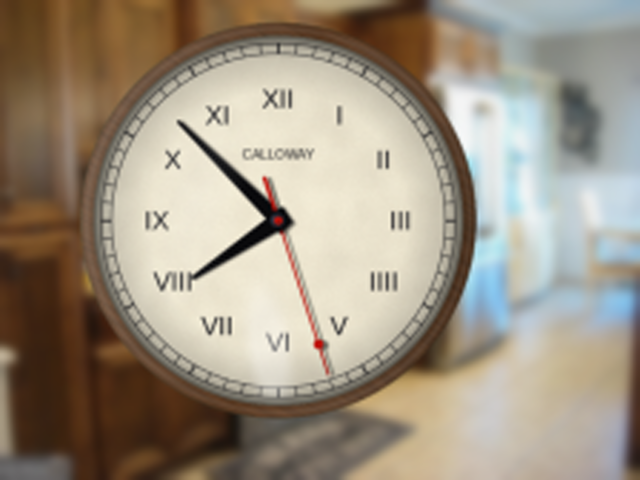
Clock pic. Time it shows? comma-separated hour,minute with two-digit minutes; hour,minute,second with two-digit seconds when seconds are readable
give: 7,52,27
